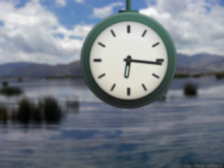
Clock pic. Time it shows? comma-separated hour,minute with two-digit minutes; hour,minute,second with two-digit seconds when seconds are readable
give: 6,16
